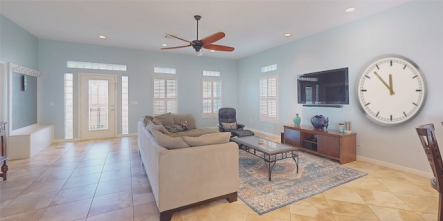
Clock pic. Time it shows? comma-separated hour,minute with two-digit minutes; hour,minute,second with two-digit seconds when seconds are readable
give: 11,53
